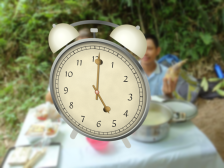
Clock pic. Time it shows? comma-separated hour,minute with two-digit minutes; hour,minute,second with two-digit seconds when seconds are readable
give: 5,01
